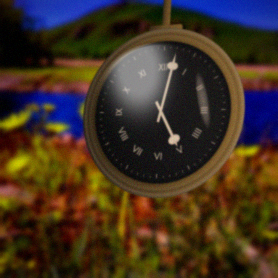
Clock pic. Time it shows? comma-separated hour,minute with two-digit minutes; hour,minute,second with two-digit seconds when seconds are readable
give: 5,02
